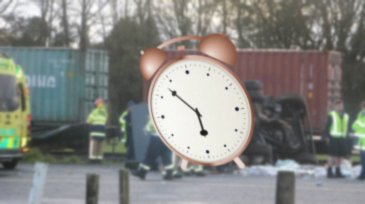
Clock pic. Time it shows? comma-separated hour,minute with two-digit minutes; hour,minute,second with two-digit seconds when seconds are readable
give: 5,53
